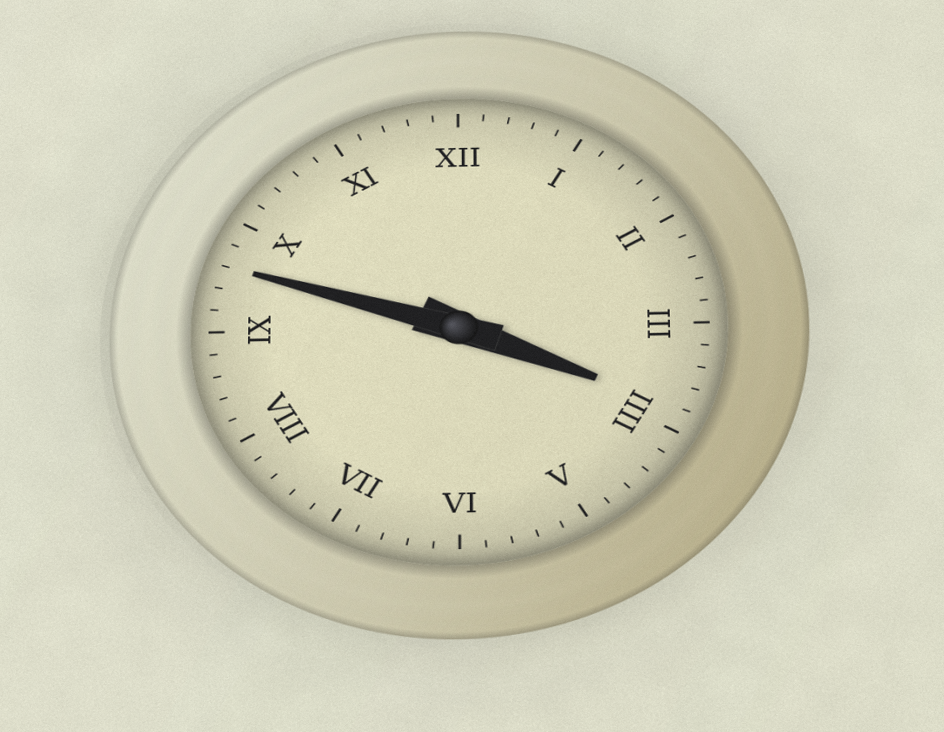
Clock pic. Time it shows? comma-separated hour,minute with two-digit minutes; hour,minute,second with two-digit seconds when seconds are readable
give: 3,48
